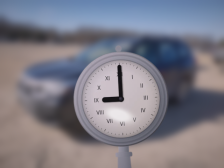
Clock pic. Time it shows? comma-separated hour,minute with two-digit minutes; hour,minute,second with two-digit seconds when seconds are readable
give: 9,00
